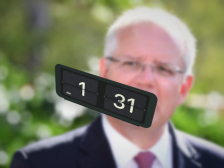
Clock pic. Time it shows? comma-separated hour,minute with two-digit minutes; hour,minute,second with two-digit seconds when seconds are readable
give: 1,31
